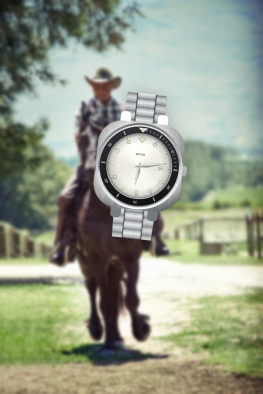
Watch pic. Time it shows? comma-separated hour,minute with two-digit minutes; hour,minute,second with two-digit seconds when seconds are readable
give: 6,13
